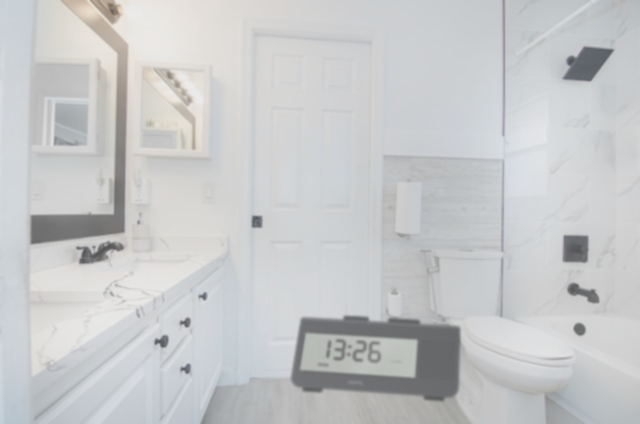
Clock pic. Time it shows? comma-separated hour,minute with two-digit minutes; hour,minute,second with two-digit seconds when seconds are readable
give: 13,26
